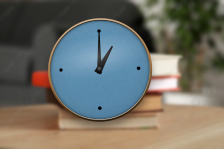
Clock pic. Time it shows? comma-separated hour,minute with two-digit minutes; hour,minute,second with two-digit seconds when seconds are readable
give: 1,00
